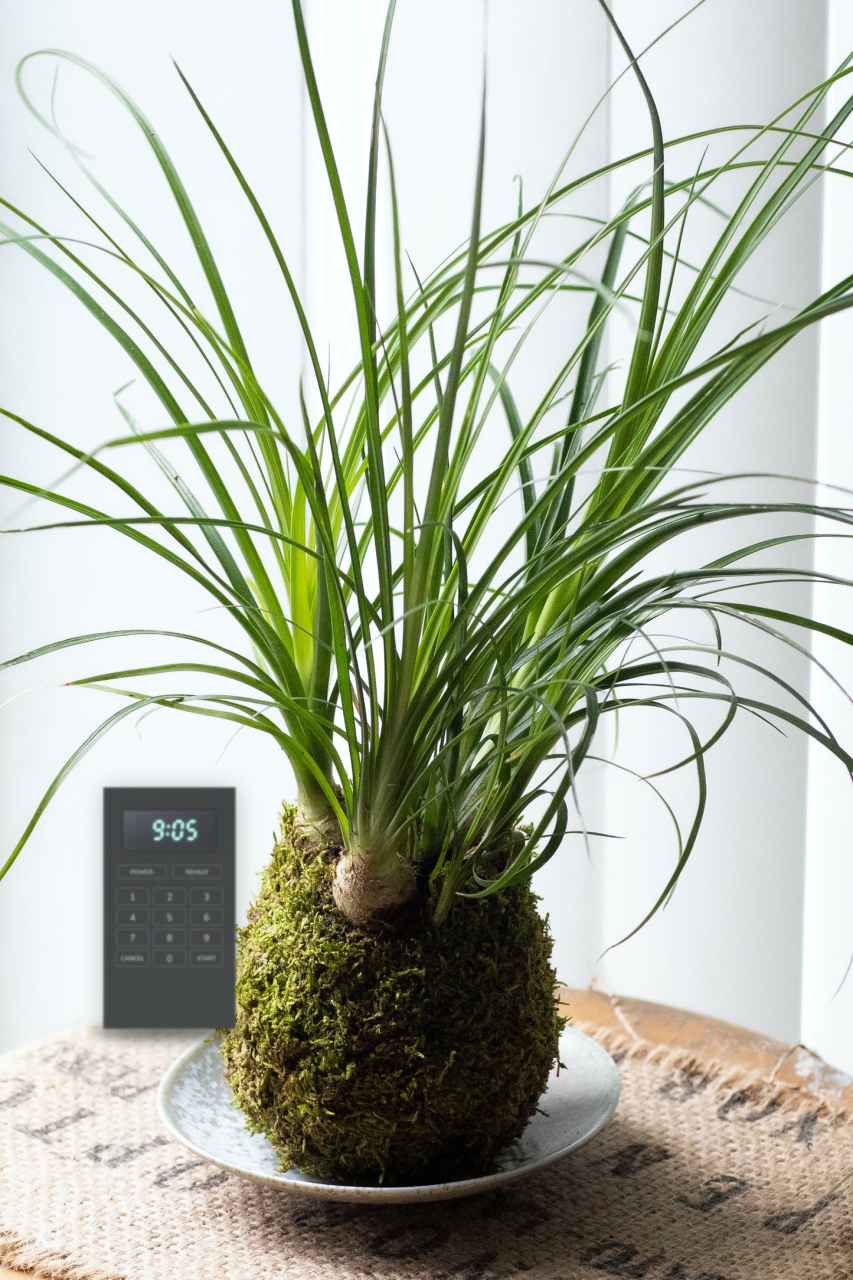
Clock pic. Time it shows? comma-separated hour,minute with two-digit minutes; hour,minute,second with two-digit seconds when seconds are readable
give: 9,05
